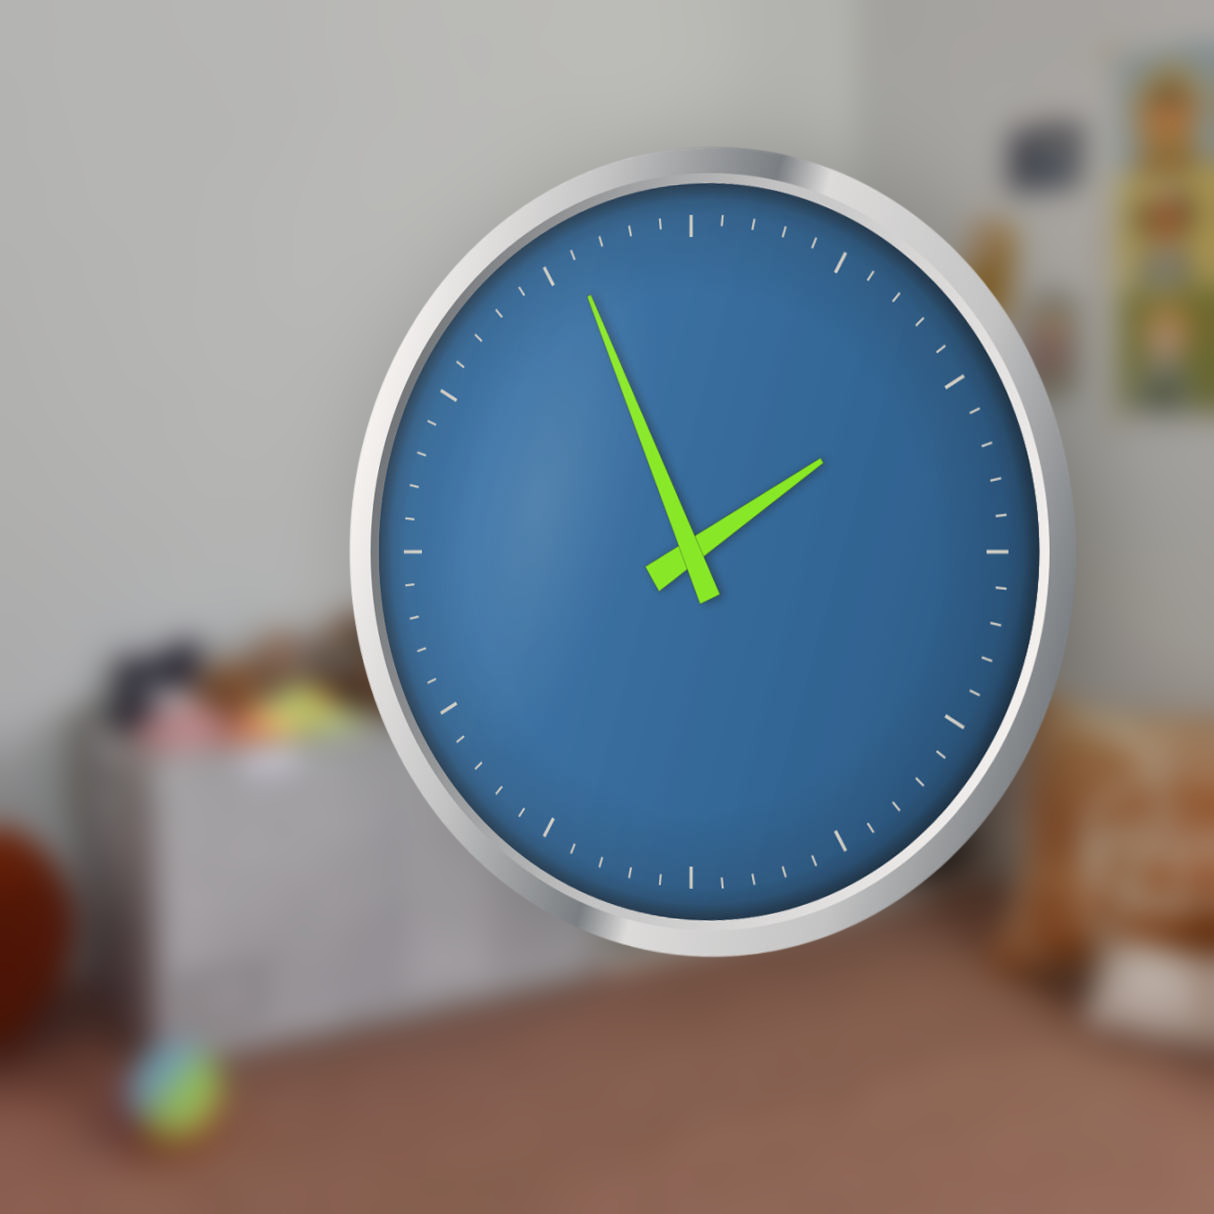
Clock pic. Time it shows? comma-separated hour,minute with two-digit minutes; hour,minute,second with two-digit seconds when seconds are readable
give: 1,56
